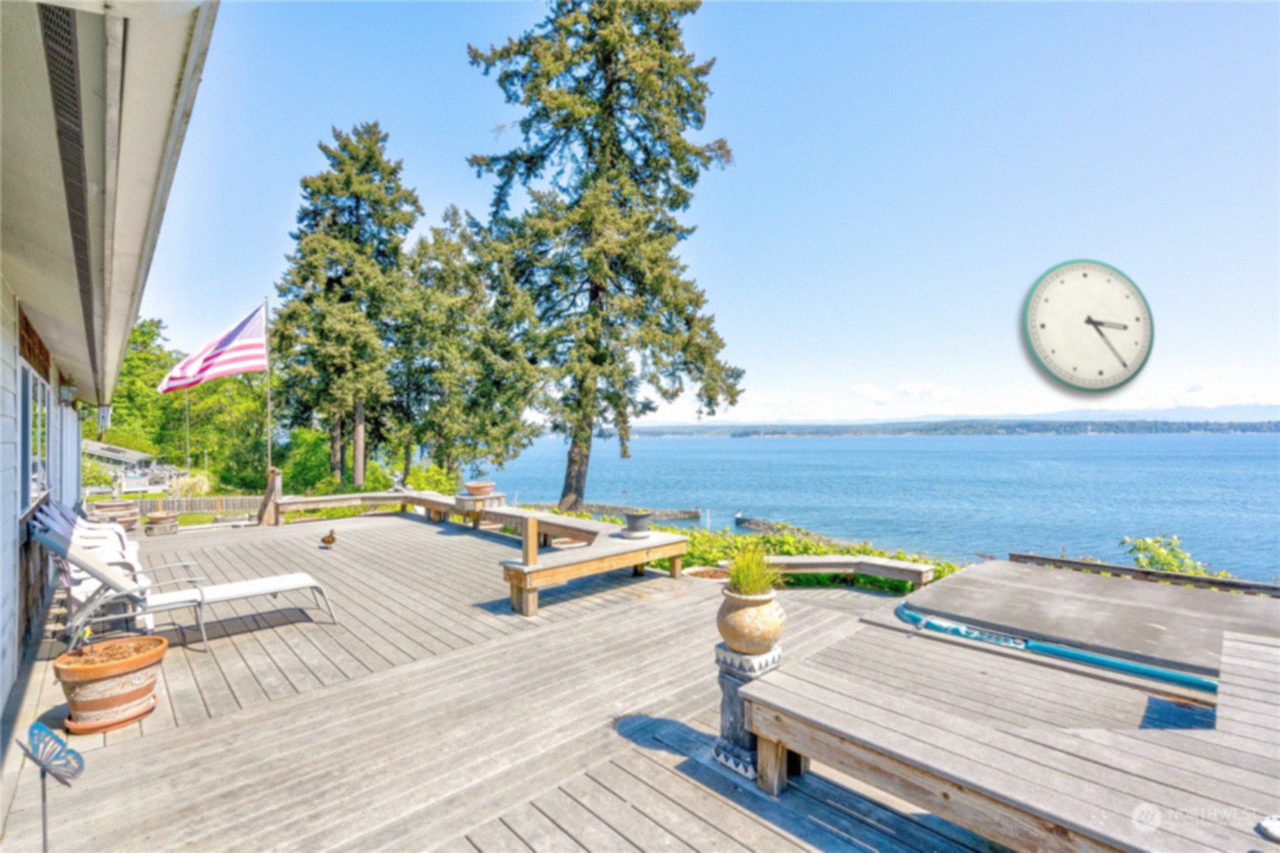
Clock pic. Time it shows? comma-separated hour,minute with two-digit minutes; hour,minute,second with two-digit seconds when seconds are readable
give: 3,25
